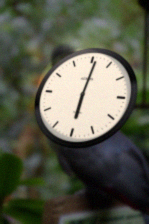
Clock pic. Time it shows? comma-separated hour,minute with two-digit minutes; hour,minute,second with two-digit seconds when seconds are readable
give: 6,01
